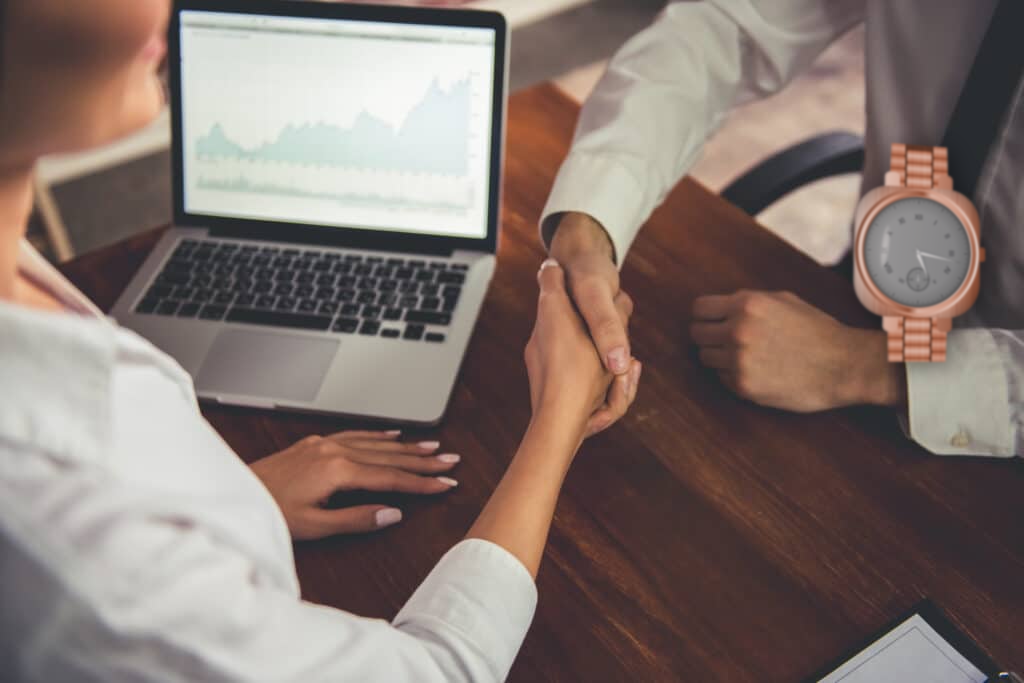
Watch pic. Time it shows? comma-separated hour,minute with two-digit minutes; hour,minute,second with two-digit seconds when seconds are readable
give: 5,17
